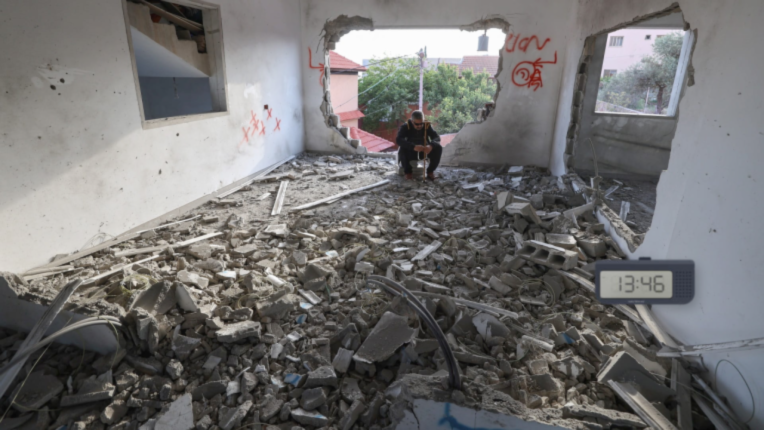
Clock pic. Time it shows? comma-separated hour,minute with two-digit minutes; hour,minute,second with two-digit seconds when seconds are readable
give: 13,46
